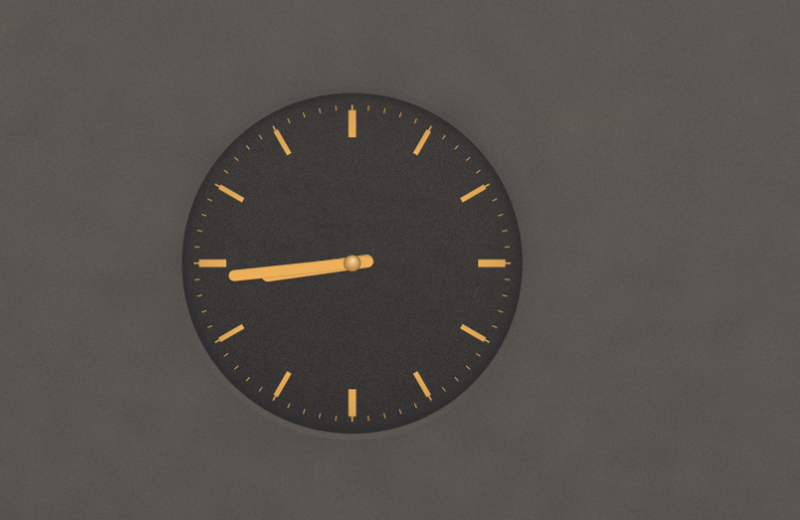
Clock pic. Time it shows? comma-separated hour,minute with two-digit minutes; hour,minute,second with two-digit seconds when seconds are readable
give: 8,44
